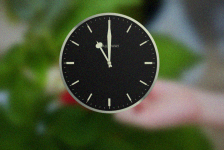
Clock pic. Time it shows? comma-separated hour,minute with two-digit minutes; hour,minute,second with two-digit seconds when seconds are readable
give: 11,00
